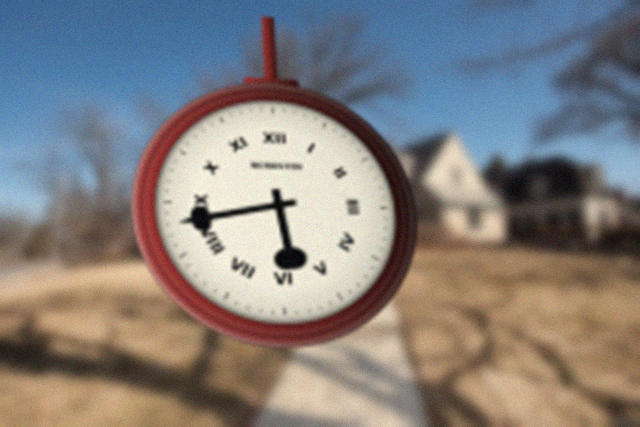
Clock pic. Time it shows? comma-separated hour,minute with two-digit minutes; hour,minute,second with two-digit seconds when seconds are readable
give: 5,43
